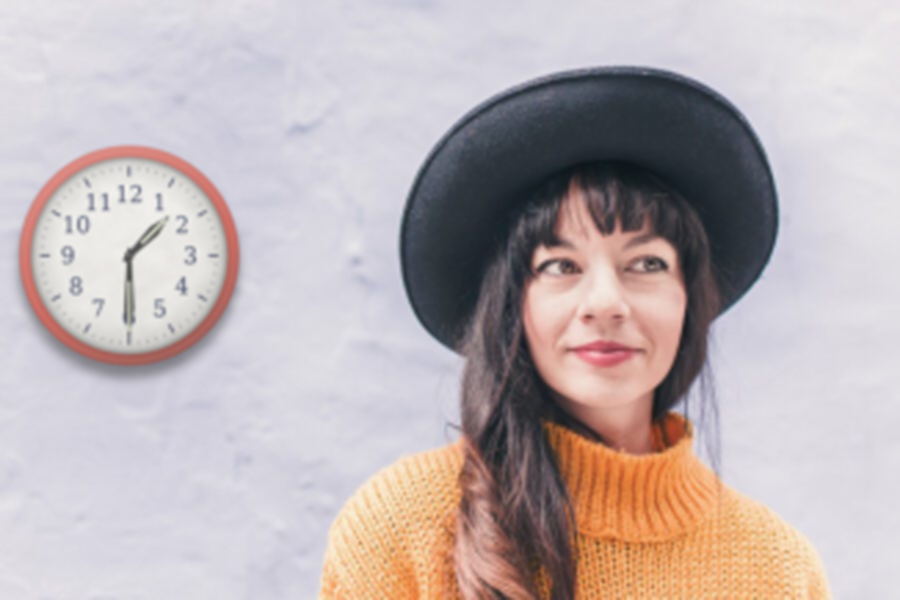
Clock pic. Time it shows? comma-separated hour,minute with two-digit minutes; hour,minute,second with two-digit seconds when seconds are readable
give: 1,30
